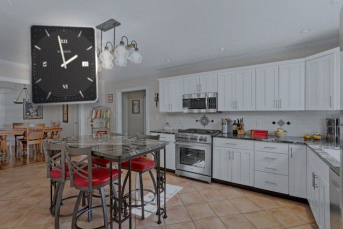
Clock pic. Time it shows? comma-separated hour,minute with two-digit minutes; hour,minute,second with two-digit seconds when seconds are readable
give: 1,58
